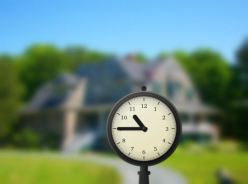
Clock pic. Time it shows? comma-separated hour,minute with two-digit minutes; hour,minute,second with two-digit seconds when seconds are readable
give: 10,45
